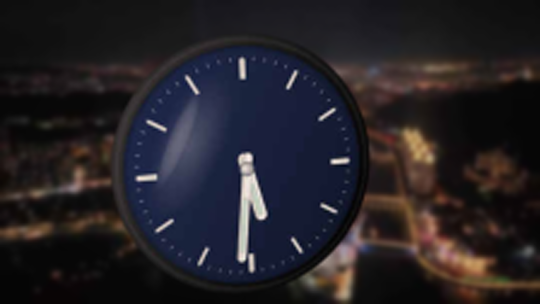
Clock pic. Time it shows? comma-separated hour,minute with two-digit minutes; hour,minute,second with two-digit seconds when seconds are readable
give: 5,31
